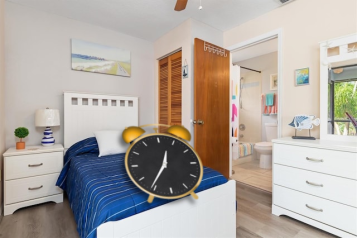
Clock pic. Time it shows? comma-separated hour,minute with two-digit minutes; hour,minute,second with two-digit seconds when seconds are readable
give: 12,36
